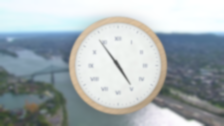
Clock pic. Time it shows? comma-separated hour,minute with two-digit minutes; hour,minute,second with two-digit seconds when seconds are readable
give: 4,54
